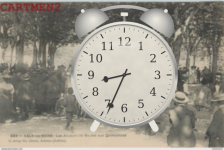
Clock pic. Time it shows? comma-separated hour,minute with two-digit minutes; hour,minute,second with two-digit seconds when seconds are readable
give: 8,34
